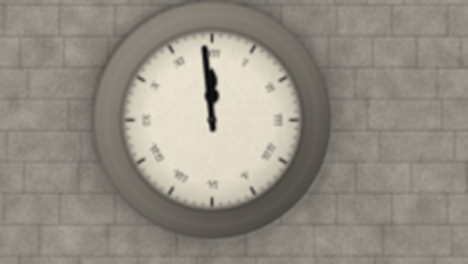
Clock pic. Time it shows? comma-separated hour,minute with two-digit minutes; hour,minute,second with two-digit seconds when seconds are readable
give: 11,59
